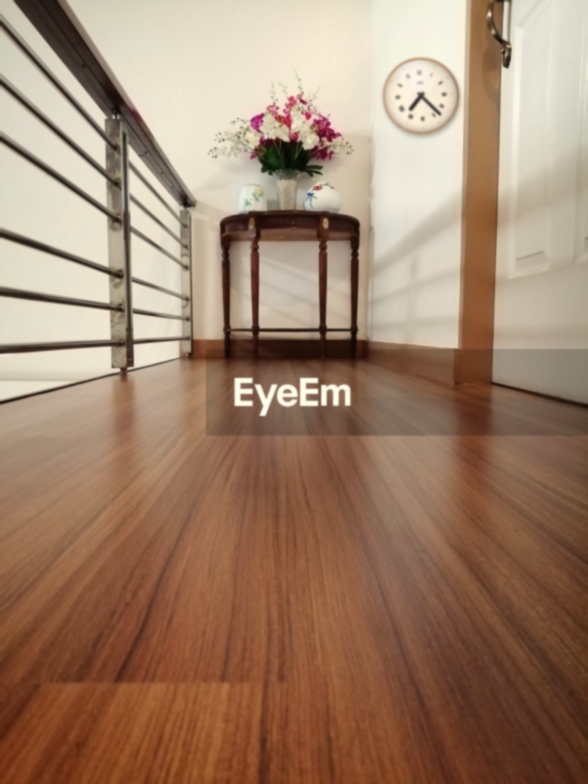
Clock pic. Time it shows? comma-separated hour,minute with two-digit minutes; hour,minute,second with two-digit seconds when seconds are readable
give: 7,23
